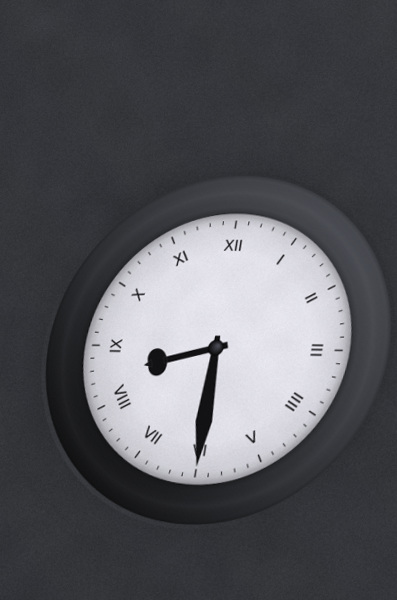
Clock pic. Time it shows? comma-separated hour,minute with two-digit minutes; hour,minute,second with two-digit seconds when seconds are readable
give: 8,30
